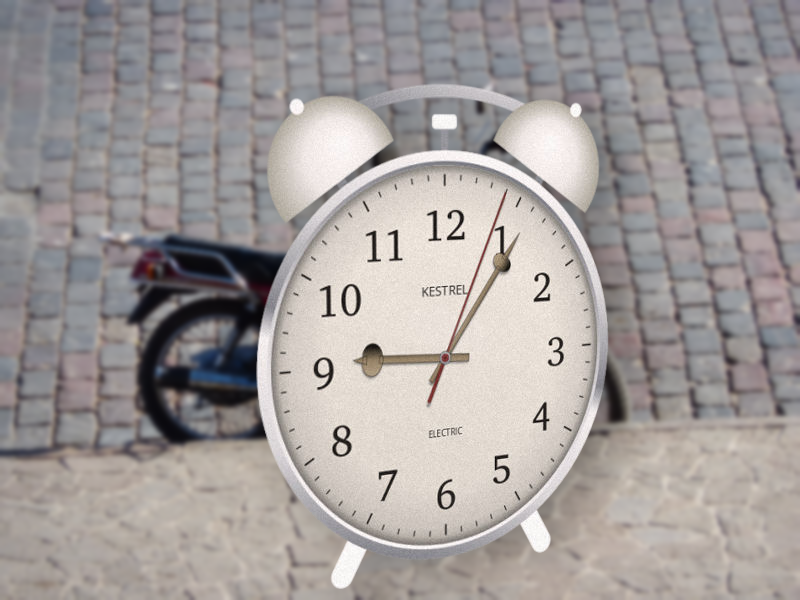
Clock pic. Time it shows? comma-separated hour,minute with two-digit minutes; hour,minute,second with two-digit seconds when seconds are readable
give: 9,06,04
